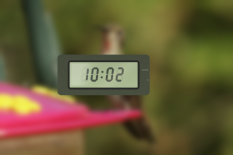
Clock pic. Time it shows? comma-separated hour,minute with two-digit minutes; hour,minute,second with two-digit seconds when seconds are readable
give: 10,02
